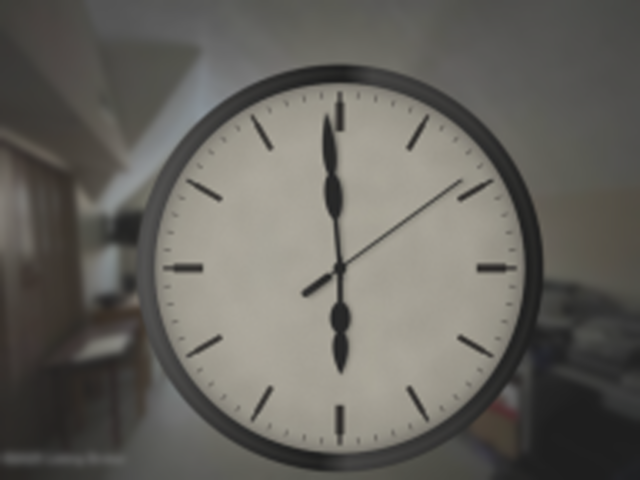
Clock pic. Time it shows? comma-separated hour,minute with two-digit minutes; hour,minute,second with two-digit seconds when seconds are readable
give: 5,59,09
